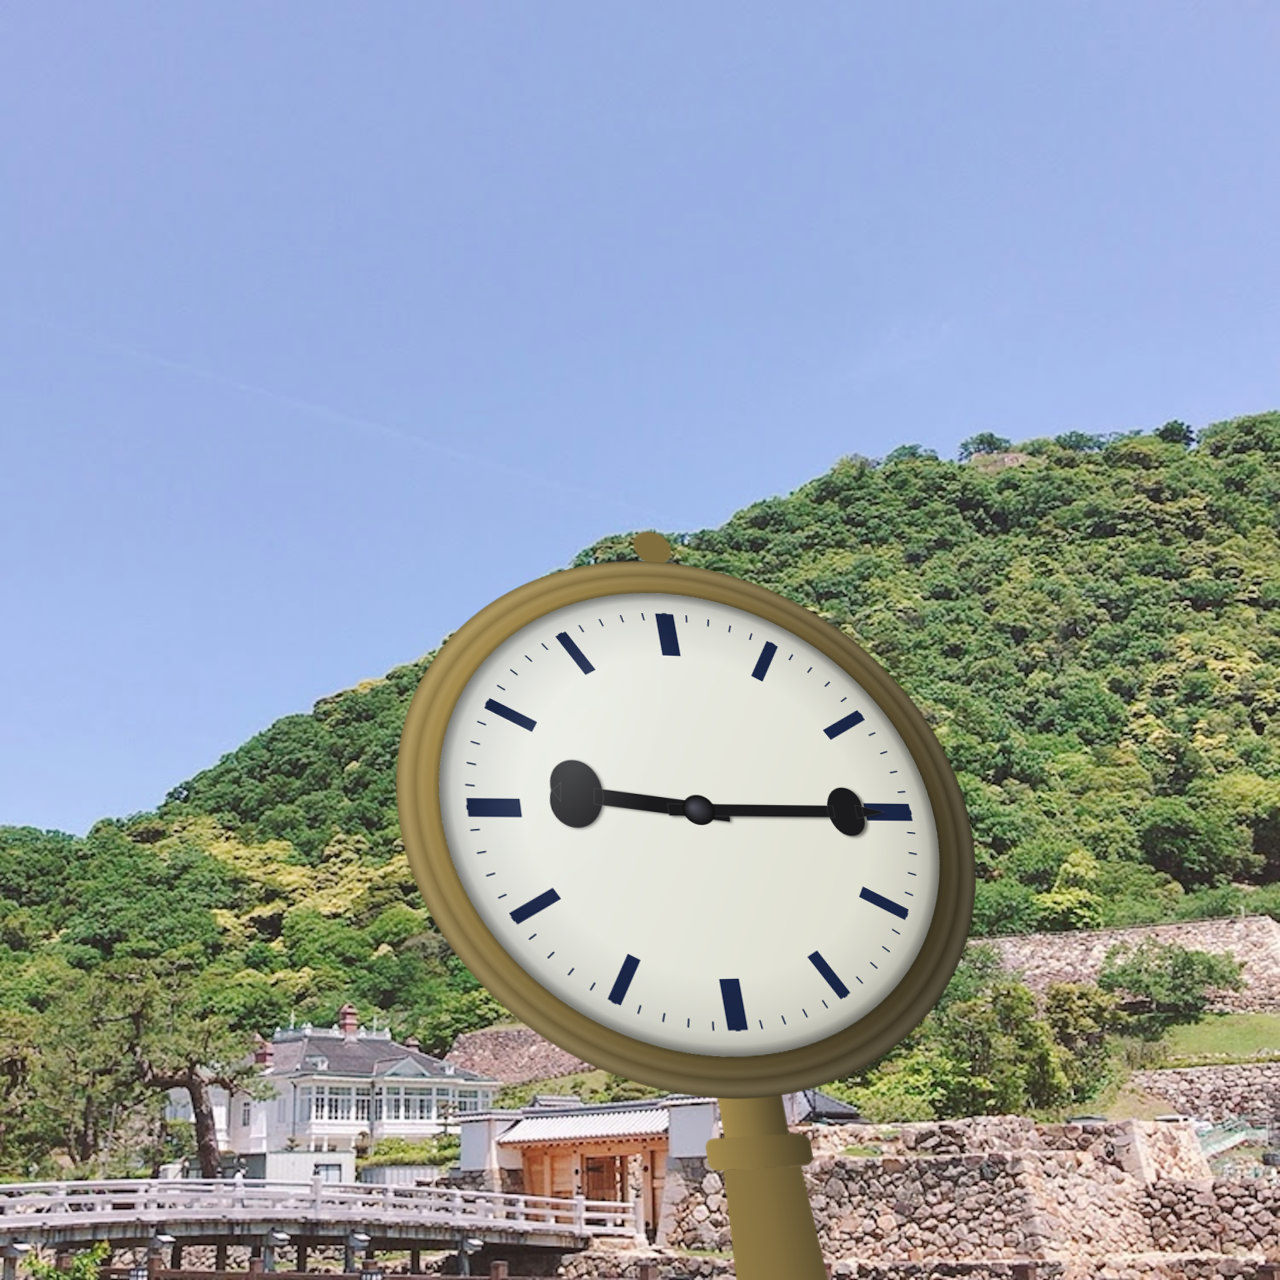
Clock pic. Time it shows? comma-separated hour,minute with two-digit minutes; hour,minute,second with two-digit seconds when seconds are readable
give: 9,15
